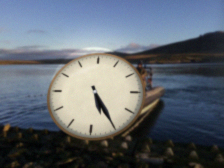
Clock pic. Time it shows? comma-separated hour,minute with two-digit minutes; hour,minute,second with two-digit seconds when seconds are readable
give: 5,25
